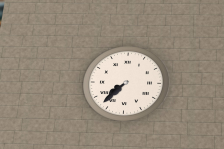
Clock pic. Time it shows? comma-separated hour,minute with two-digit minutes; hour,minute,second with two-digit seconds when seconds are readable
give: 7,37
